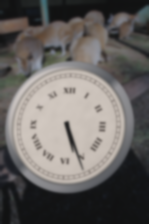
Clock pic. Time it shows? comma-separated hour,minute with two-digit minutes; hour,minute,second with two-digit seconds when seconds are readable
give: 5,26
